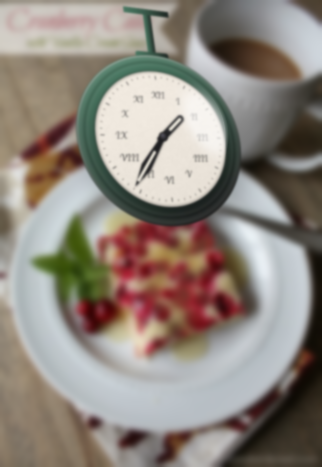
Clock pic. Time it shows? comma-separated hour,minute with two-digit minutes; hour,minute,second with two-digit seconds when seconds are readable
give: 1,36
